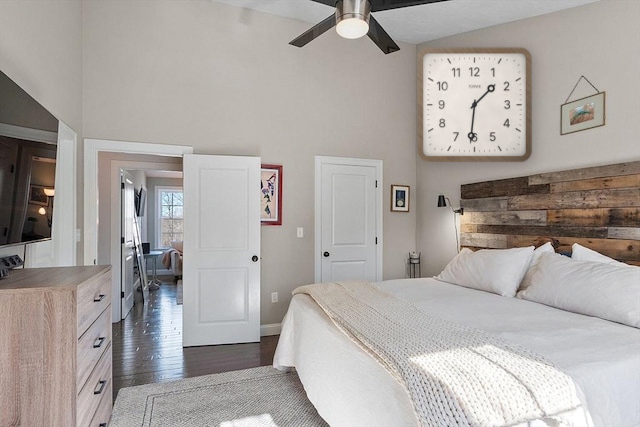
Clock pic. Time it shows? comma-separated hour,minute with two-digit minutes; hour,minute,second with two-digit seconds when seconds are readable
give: 1,31
